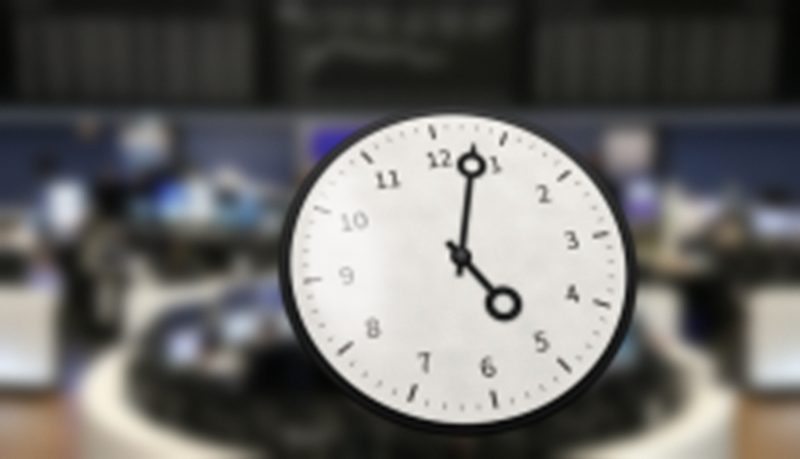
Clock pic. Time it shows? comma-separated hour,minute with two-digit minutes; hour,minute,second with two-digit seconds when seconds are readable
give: 5,03
